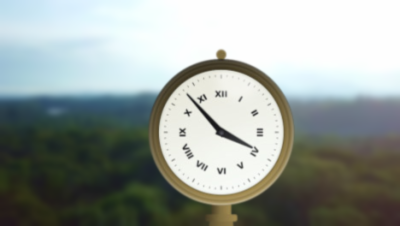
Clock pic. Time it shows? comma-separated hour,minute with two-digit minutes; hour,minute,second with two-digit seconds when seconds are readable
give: 3,53
